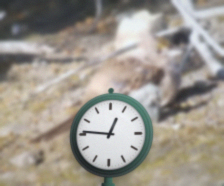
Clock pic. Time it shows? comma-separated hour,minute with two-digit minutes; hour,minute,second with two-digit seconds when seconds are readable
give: 12,46
